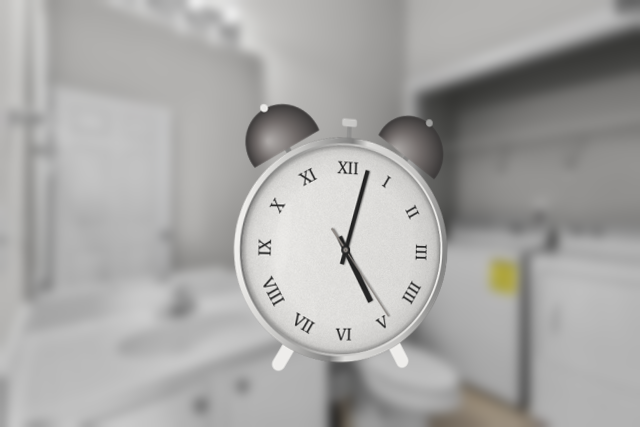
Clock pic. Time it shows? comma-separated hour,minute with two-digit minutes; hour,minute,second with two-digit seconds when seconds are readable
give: 5,02,24
